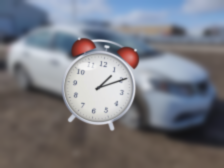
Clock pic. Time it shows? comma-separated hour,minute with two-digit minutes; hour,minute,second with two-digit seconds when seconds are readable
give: 1,10
